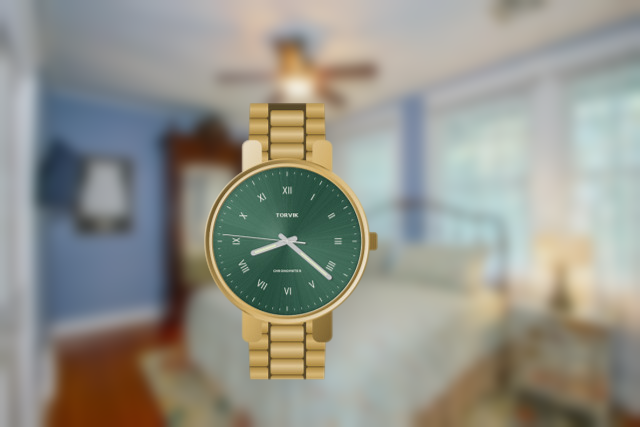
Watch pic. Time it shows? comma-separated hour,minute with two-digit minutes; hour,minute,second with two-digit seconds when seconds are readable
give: 8,21,46
